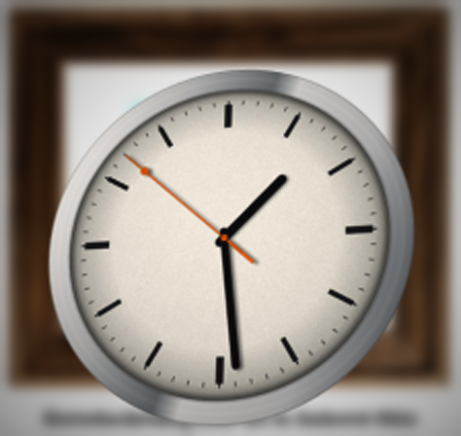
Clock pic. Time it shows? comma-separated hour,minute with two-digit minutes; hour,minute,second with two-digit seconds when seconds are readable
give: 1,28,52
